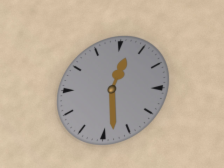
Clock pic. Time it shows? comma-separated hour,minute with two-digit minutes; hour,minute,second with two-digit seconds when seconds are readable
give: 12,28
